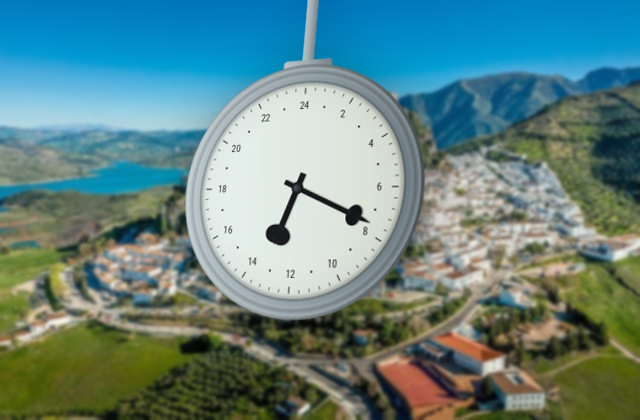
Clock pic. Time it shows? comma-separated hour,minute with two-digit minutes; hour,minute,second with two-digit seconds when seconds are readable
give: 13,19
